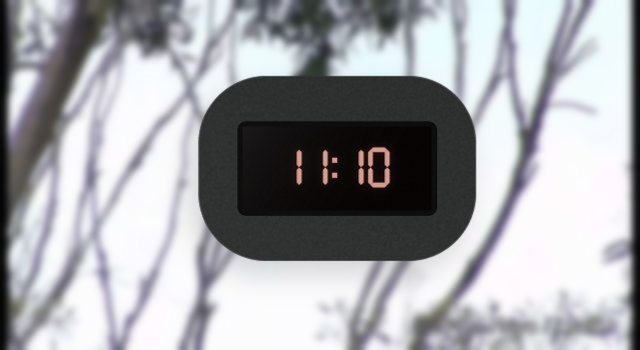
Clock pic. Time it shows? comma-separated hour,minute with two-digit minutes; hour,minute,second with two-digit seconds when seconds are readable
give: 11,10
